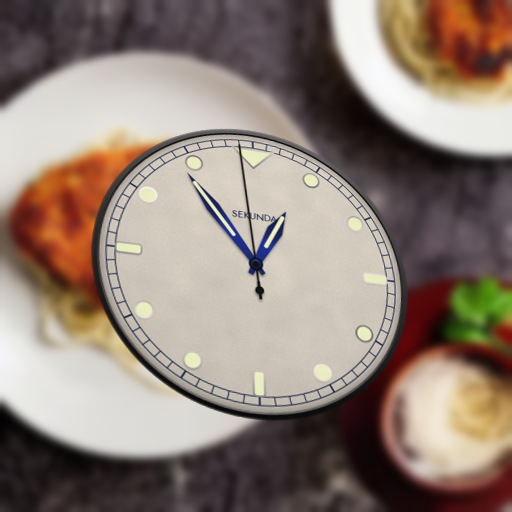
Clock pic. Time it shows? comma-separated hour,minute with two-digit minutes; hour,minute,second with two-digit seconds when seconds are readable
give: 12,53,59
